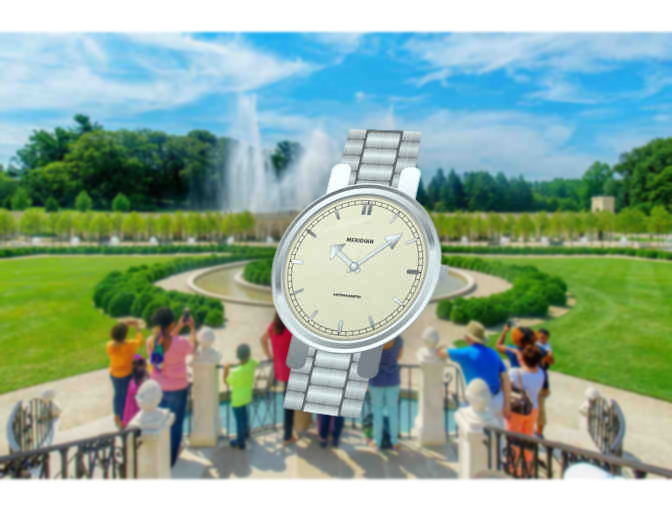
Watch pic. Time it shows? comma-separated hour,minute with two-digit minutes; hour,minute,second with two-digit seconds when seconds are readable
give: 10,08
